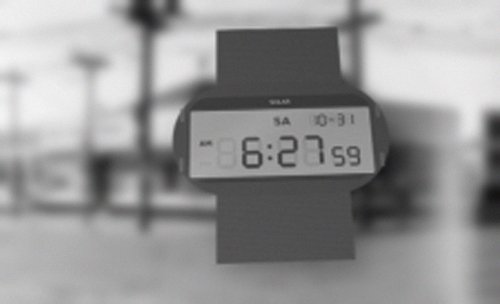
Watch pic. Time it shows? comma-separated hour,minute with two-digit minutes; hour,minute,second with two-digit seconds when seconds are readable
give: 6,27,59
